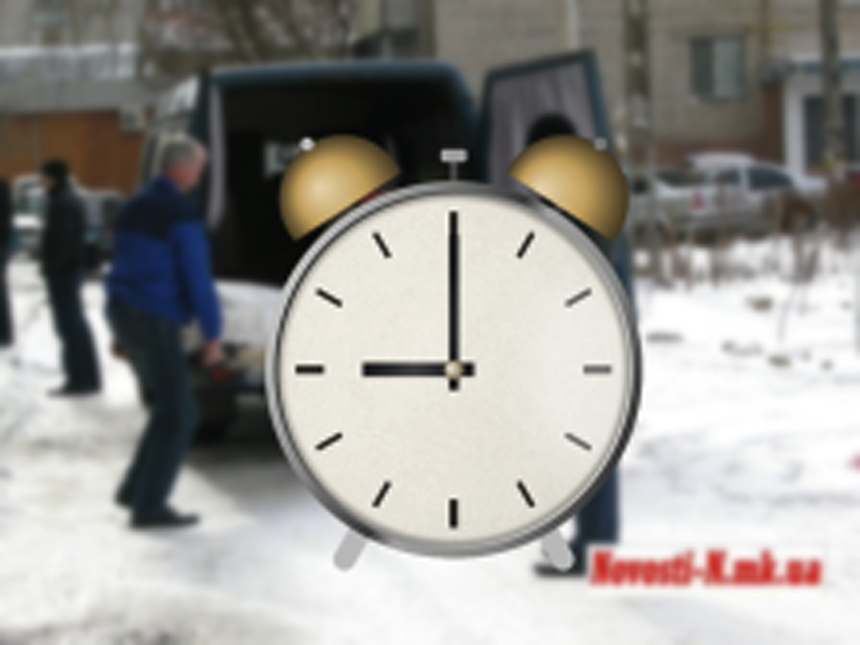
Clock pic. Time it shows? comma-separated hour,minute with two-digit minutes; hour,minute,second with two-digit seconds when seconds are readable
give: 9,00
